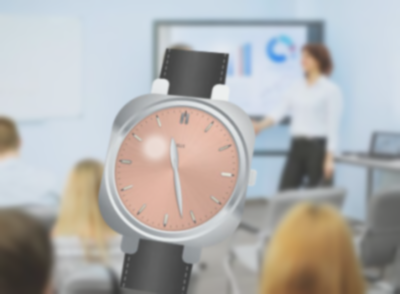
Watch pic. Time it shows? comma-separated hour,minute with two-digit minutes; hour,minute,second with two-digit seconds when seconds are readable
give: 11,27
